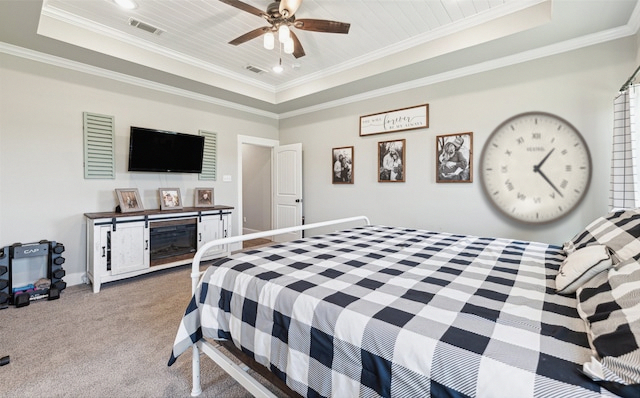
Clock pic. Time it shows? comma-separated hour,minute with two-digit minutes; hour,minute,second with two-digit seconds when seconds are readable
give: 1,23
